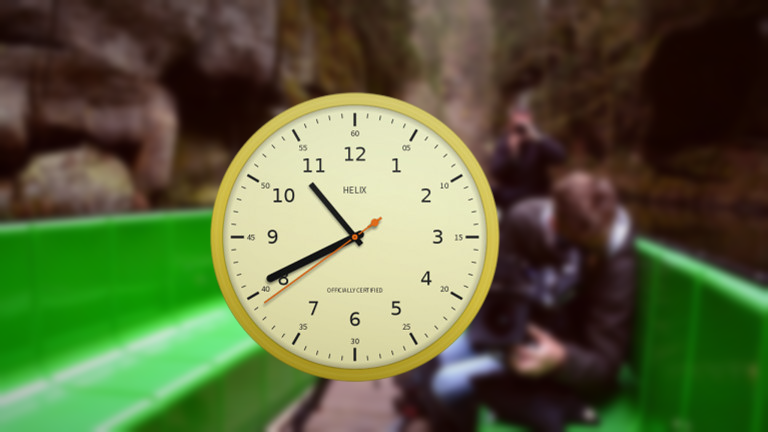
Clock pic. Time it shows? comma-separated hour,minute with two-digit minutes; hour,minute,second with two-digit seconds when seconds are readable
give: 10,40,39
